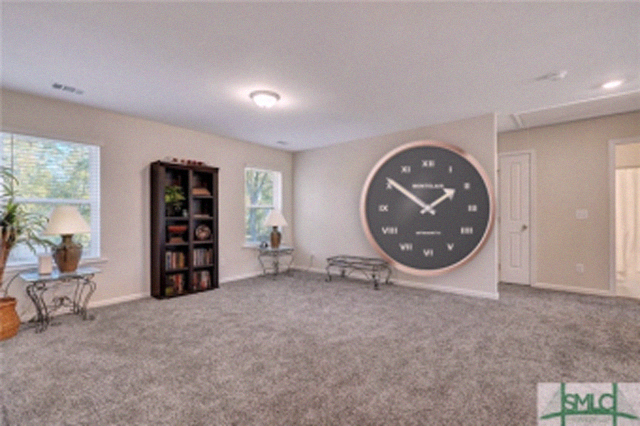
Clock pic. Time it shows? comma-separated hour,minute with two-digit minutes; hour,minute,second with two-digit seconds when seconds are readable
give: 1,51
